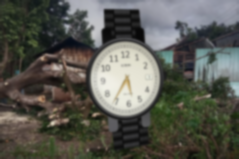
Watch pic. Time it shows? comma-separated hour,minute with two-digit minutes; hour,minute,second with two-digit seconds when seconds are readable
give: 5,36
